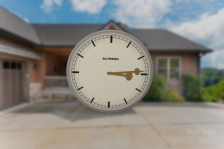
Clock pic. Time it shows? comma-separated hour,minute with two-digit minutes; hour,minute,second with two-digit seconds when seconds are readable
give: 3,14
